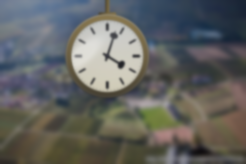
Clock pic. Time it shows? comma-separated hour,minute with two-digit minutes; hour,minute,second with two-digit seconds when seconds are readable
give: 4,03
